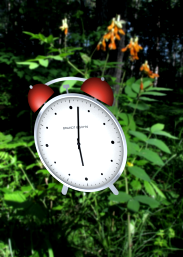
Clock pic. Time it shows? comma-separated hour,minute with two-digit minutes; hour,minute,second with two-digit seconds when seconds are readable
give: 6,02
